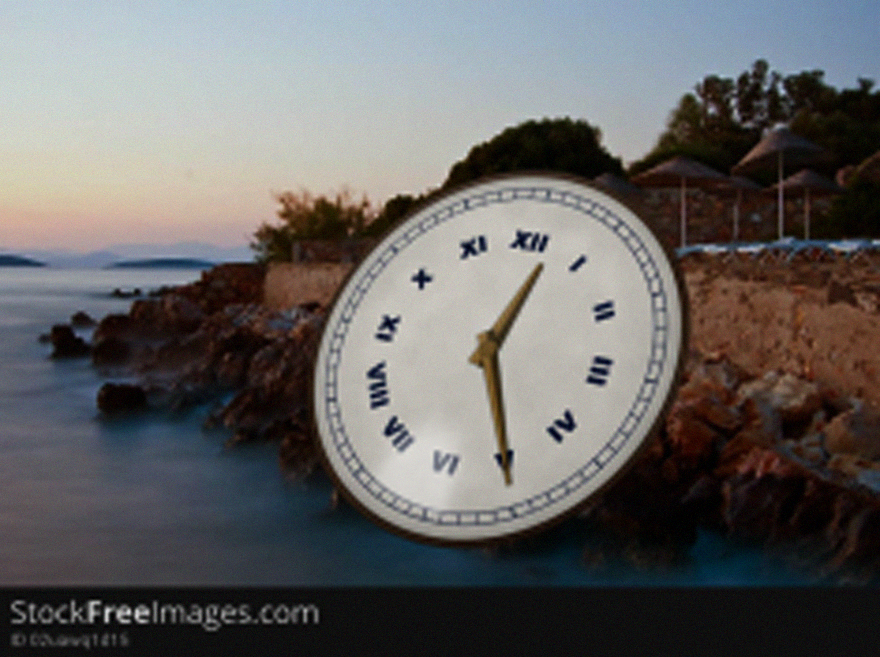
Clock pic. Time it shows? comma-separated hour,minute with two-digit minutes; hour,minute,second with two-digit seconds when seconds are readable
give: 12,25
